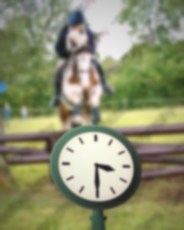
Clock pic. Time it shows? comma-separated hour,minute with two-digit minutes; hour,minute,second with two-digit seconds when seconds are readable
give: 3,30
